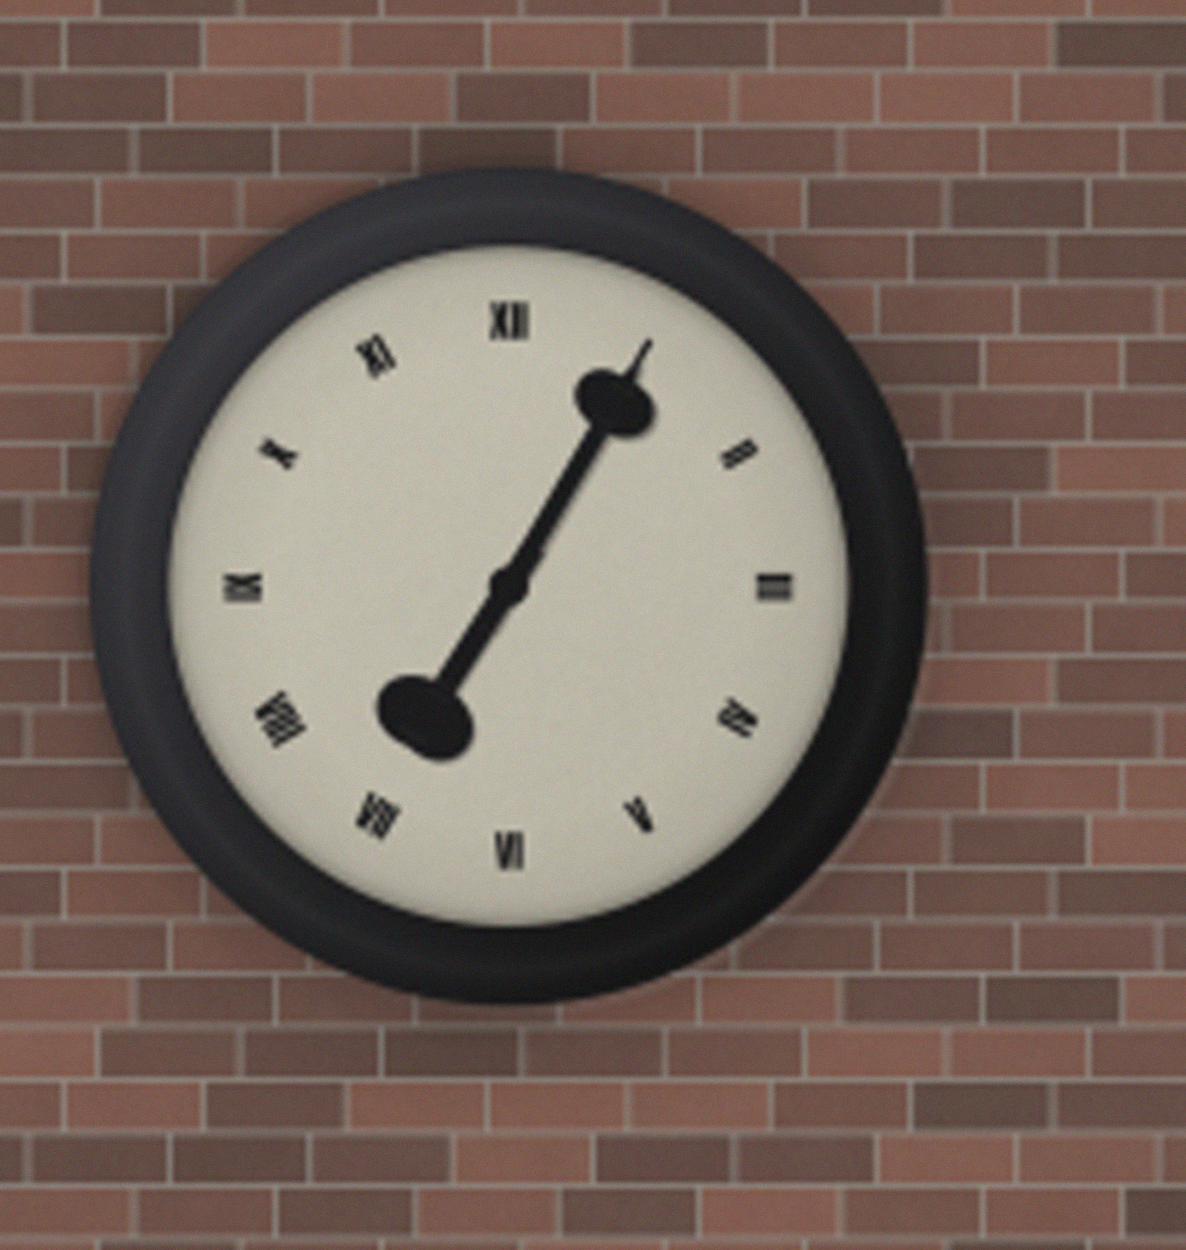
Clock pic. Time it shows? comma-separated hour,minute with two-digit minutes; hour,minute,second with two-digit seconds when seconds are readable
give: 7,05
